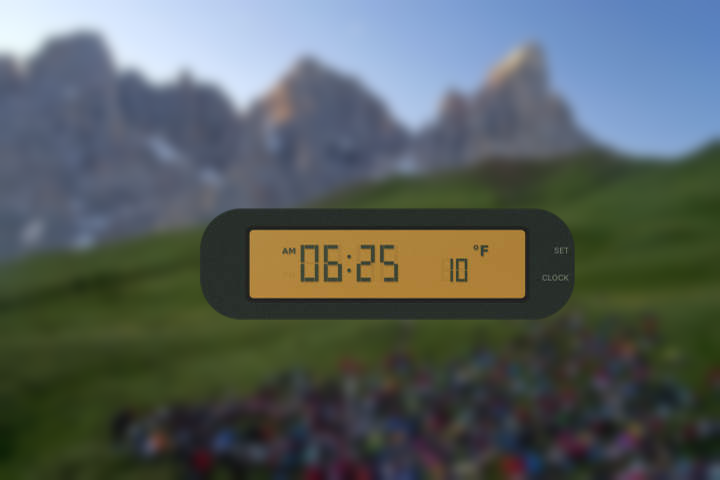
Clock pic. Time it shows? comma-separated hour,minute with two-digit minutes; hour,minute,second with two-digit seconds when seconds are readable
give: 6,25
